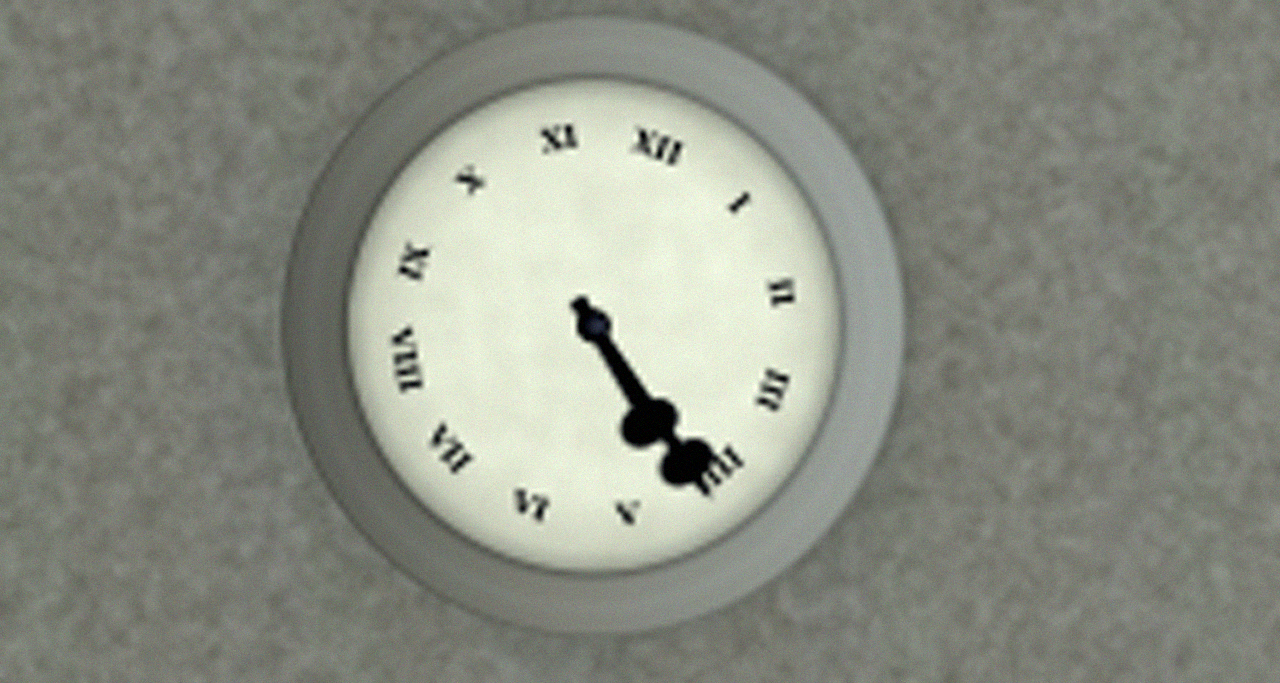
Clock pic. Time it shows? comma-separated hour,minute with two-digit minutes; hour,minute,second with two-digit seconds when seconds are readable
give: 4,21
